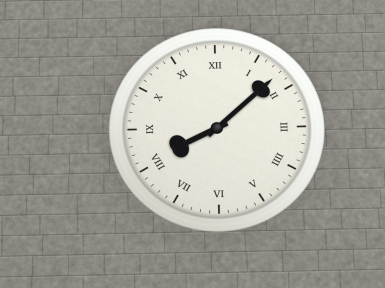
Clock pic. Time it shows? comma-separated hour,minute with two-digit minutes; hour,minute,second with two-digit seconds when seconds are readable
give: 8,08
